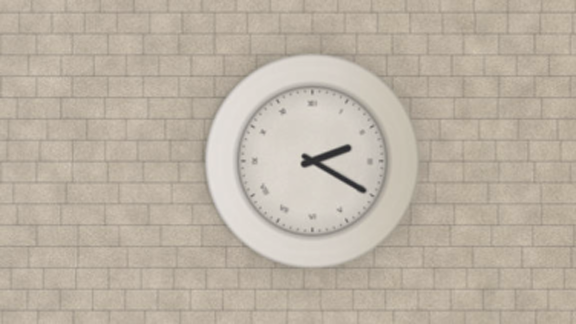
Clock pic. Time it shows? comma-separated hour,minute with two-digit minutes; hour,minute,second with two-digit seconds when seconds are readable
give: 2,20
